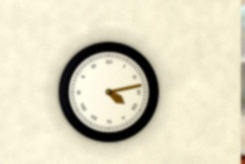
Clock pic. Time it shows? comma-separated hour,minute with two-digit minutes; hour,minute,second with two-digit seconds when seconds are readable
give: 4,13
